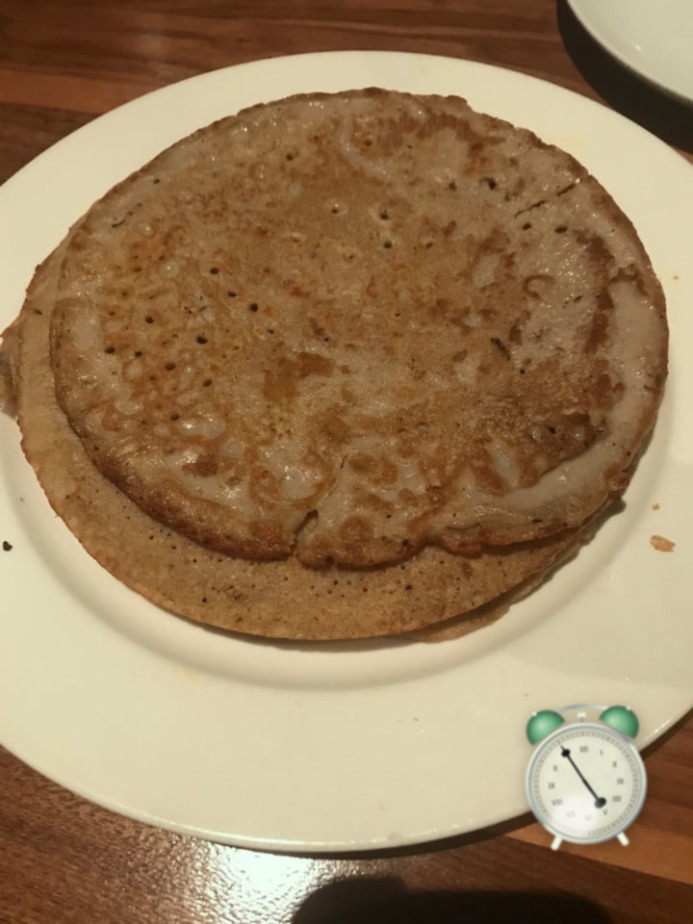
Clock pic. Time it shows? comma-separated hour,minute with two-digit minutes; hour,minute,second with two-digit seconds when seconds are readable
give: 4,55
